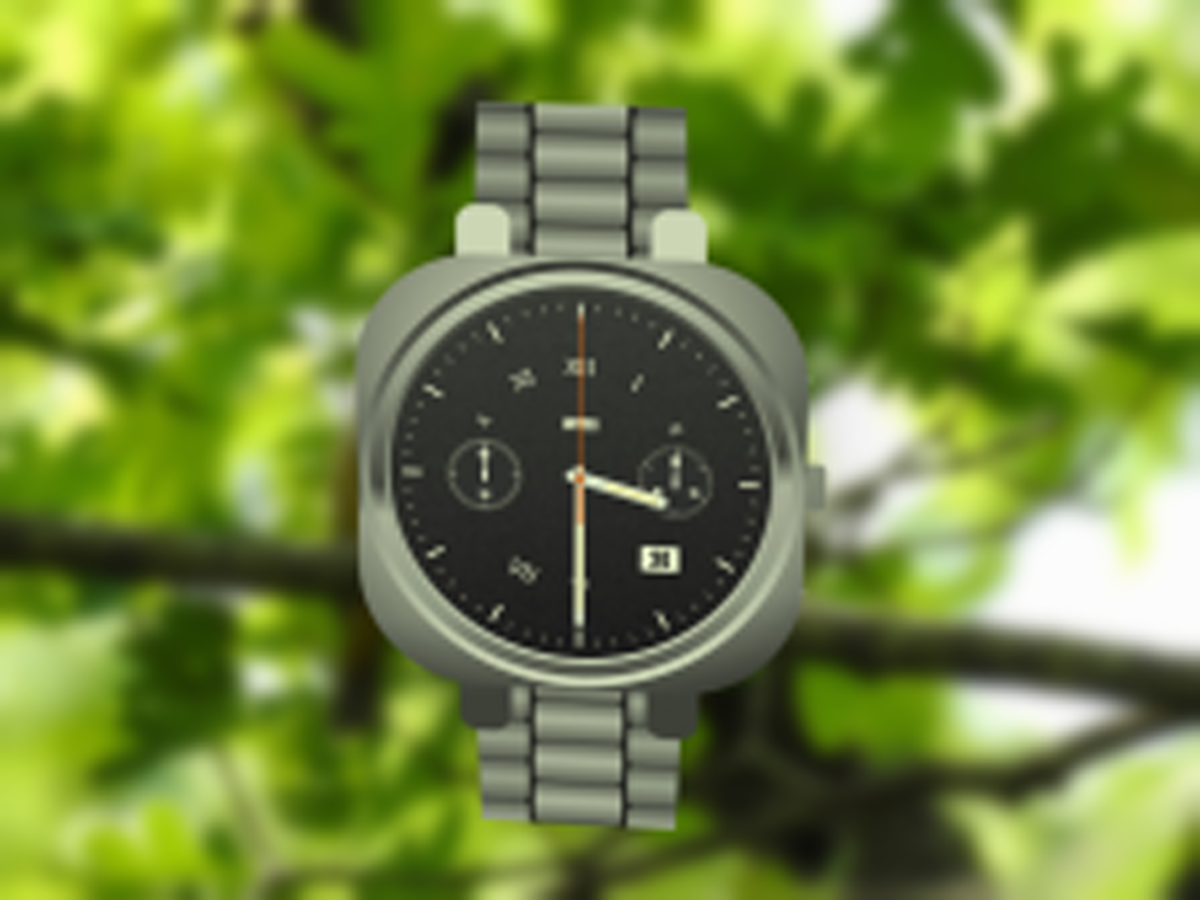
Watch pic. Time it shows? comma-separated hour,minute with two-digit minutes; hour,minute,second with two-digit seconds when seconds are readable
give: 3,30
